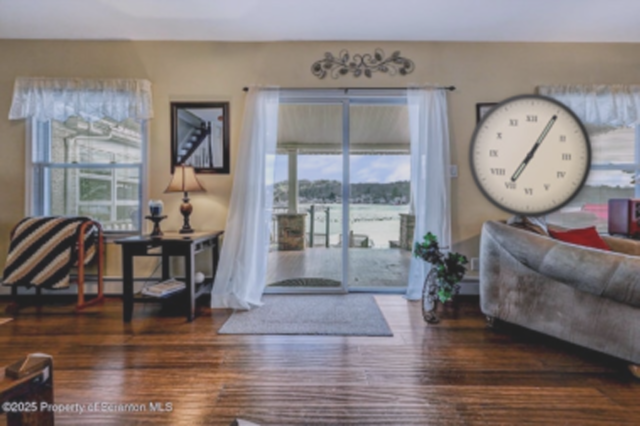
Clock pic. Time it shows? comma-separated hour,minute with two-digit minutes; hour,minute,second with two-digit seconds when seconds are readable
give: 7,05
